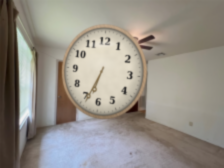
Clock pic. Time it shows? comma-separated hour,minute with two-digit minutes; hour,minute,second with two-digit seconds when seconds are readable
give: 6,34
